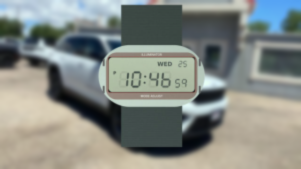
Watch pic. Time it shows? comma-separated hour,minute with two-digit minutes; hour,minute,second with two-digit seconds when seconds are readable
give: 10,46
